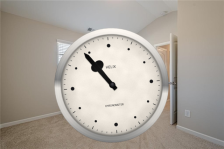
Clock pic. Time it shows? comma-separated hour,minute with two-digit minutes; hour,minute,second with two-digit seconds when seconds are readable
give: 10,54
